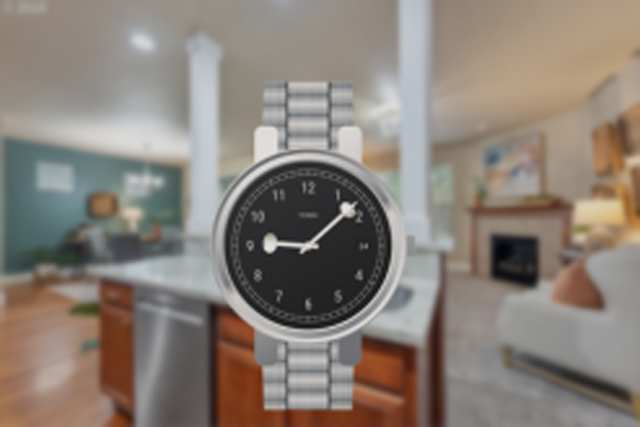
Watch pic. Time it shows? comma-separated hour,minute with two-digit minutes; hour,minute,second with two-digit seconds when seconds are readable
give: 9,08
